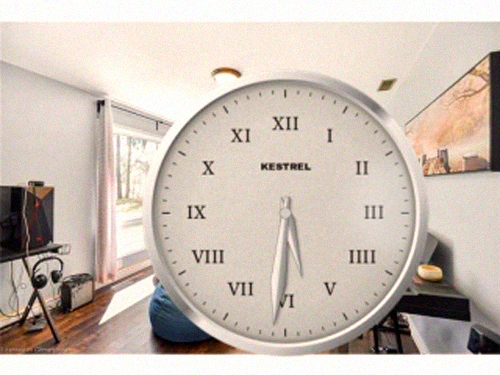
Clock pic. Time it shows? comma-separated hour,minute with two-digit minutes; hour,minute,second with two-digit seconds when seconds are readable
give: 5,31
